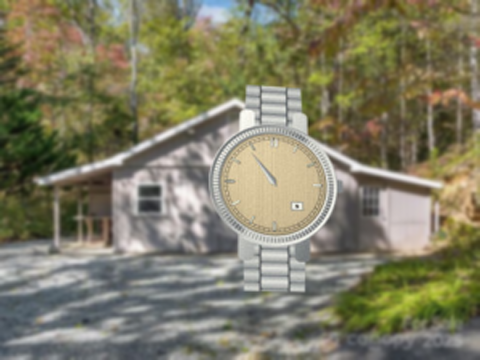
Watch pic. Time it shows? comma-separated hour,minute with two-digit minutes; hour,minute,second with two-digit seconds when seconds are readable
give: 10,54
